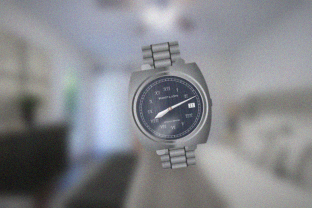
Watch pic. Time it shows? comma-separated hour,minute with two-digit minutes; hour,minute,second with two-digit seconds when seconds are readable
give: 8,12
